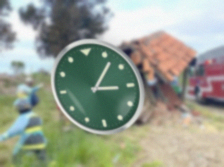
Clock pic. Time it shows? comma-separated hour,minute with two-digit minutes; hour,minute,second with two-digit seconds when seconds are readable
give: 3,07
